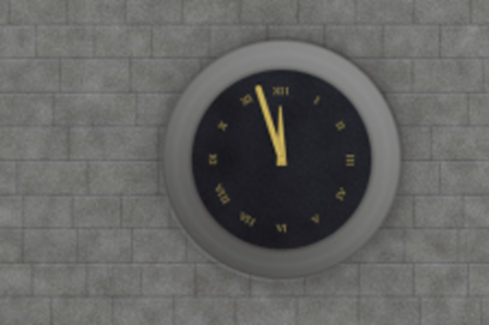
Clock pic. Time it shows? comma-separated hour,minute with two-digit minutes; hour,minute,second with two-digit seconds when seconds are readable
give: 11,57
